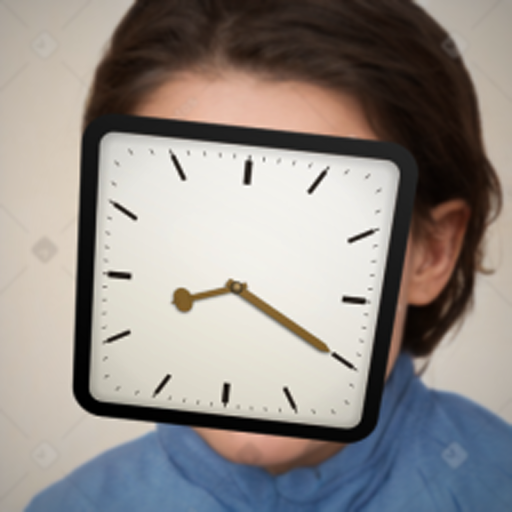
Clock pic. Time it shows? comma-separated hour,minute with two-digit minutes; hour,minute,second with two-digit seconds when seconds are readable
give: 8,20
